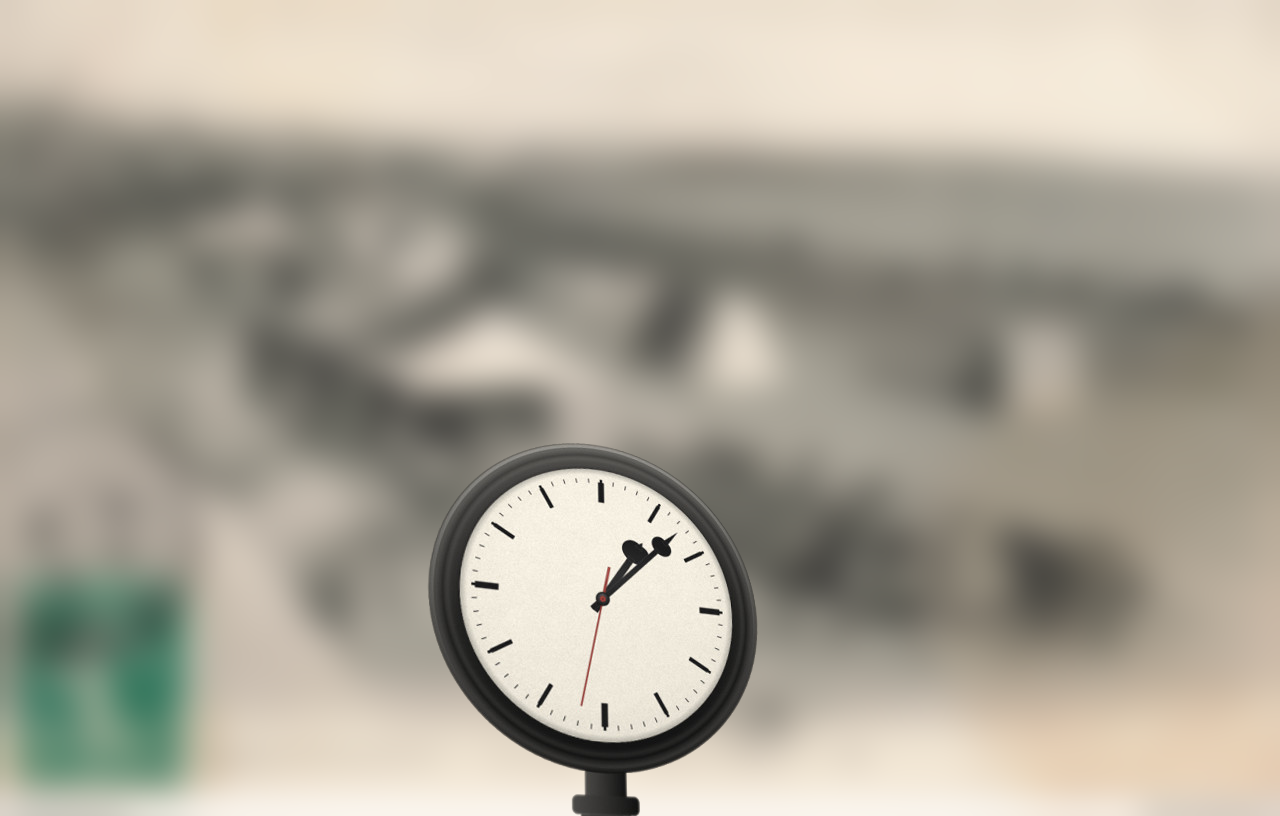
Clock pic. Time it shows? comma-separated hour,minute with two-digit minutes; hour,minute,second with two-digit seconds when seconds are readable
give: 1,07,32
